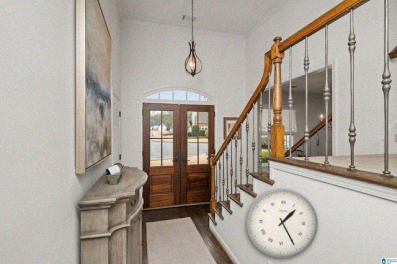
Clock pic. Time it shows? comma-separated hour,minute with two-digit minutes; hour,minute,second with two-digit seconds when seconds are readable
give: 1,25
